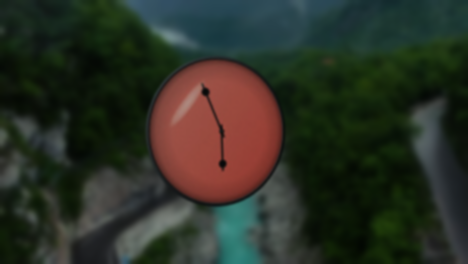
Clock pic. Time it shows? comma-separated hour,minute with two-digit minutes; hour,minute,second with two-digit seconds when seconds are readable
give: 5,56
